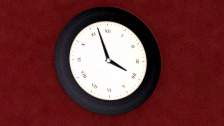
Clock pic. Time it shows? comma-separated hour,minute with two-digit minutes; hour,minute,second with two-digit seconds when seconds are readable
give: 3,57
